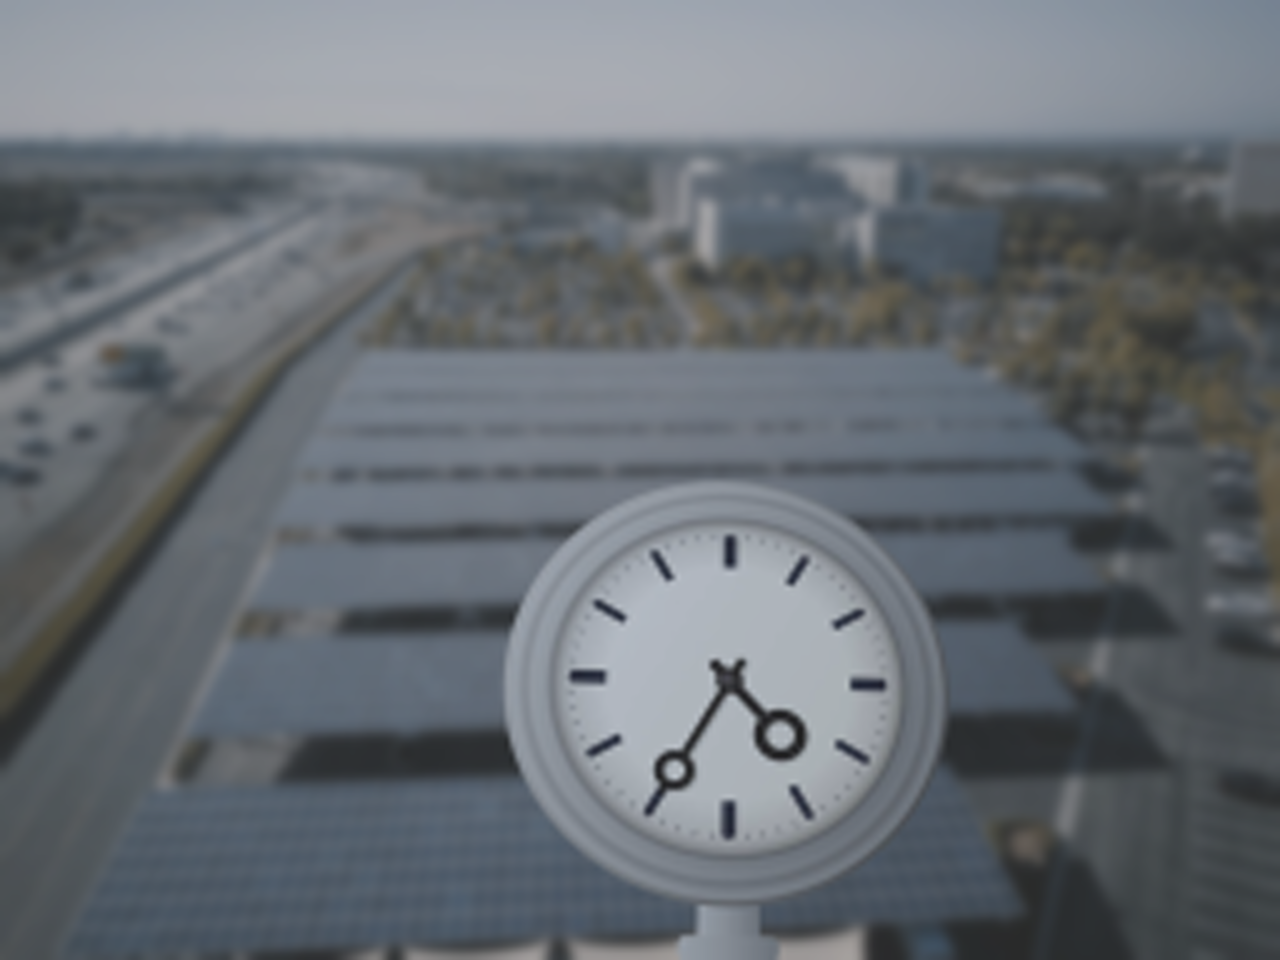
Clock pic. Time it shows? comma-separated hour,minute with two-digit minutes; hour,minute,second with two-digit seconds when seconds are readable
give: 4,35
